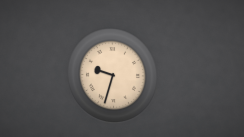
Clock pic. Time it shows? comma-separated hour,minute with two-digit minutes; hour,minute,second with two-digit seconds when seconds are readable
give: 9,33
